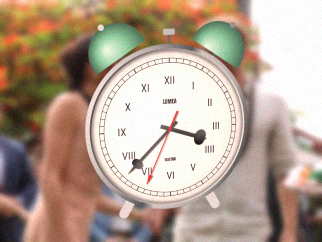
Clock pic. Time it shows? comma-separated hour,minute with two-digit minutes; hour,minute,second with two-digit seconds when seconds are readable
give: 3,37,34
